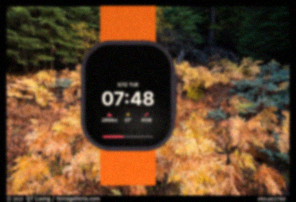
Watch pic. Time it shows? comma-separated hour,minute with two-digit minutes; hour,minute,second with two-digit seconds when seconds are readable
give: 7,48
